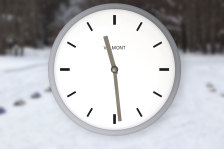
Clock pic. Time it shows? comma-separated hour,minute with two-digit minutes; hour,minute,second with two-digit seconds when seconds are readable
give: 11,29
